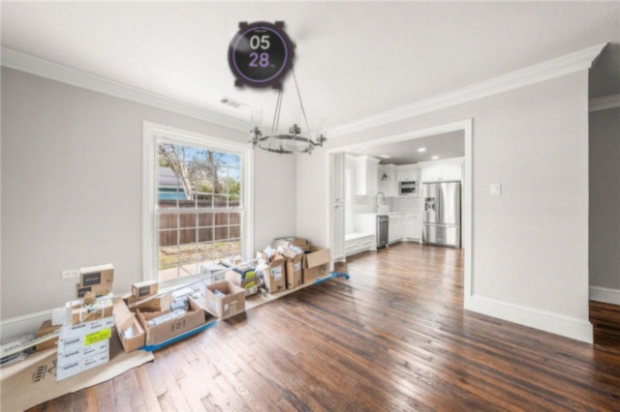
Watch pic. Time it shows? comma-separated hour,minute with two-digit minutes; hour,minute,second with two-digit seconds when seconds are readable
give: 5,28
